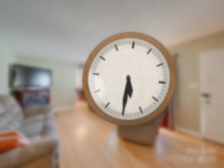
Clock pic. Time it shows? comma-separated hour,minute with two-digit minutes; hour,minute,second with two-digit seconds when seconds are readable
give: 5,30
